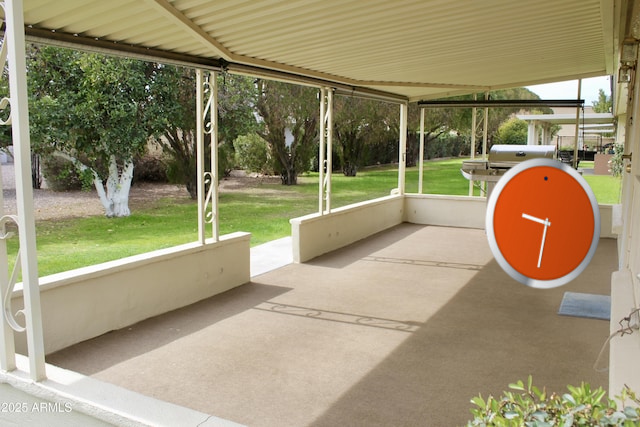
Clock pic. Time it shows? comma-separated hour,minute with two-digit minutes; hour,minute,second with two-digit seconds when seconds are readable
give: 9,32
